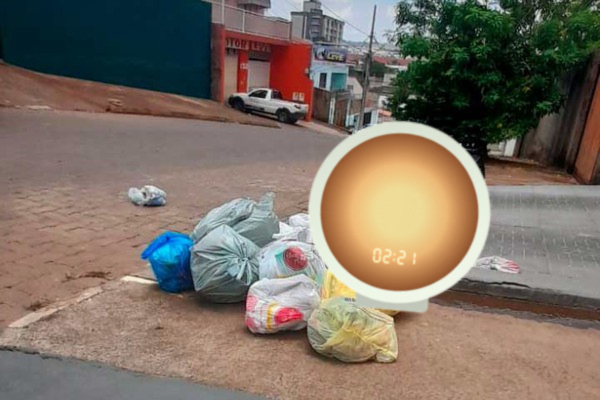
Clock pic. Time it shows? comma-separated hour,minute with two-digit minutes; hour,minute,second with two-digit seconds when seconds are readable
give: 2,21
